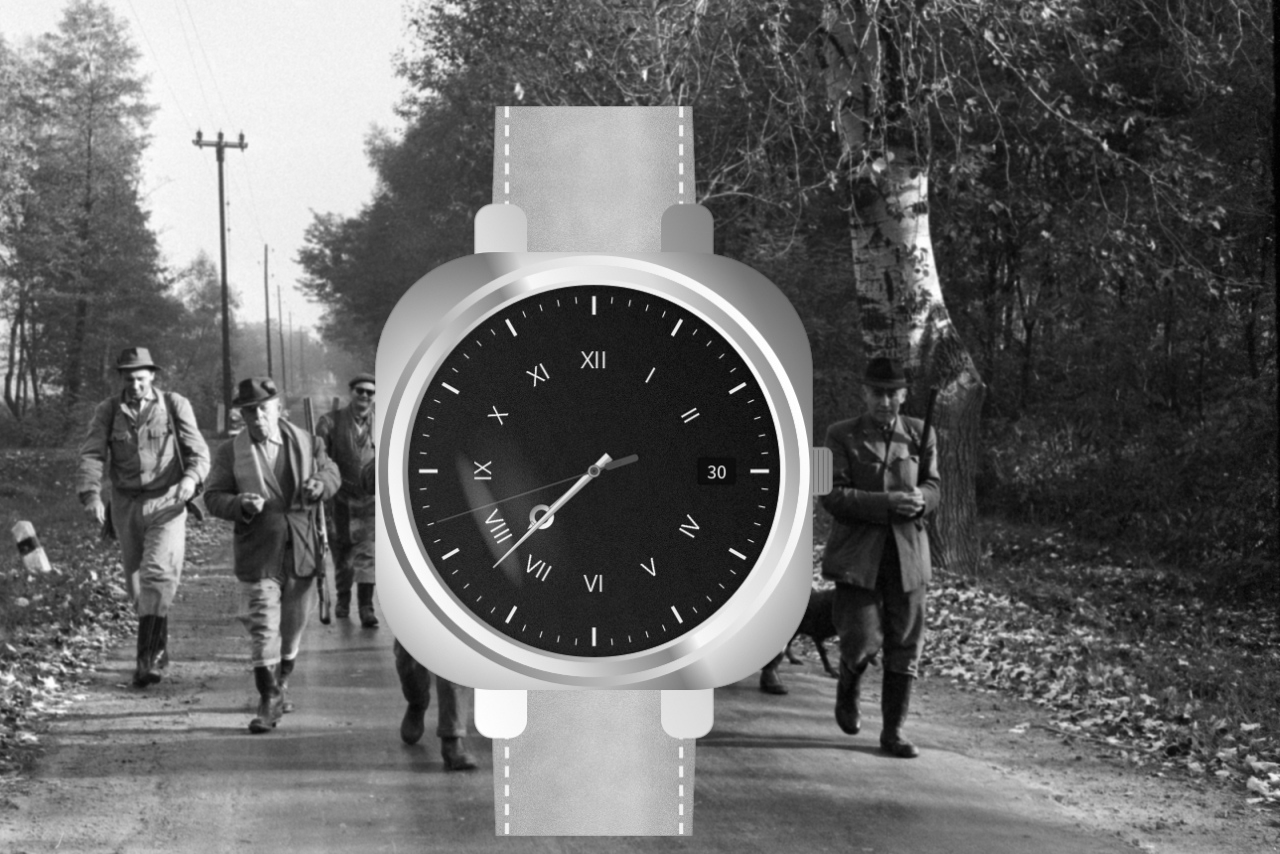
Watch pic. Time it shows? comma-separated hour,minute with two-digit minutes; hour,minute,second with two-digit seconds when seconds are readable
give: 7,37,42
